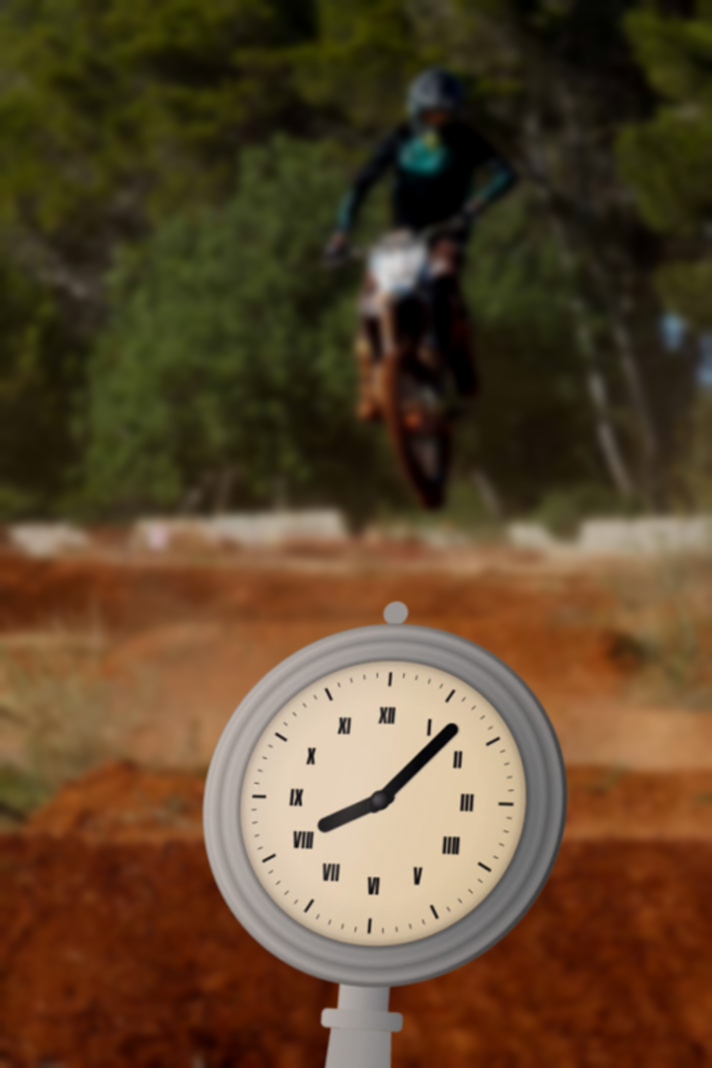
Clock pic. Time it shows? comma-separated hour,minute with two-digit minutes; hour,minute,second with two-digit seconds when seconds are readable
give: 8,07
